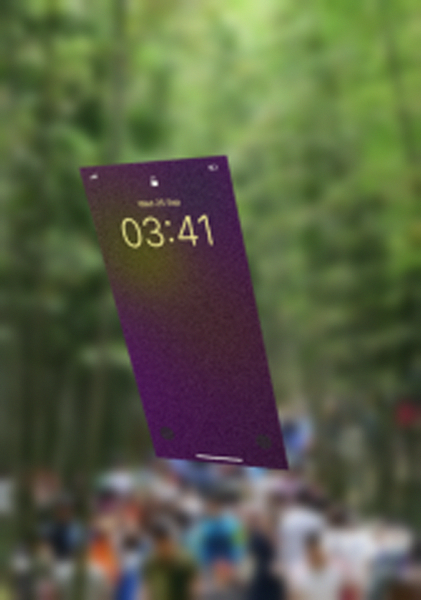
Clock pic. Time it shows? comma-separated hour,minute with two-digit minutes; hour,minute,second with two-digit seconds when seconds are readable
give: 3,41
